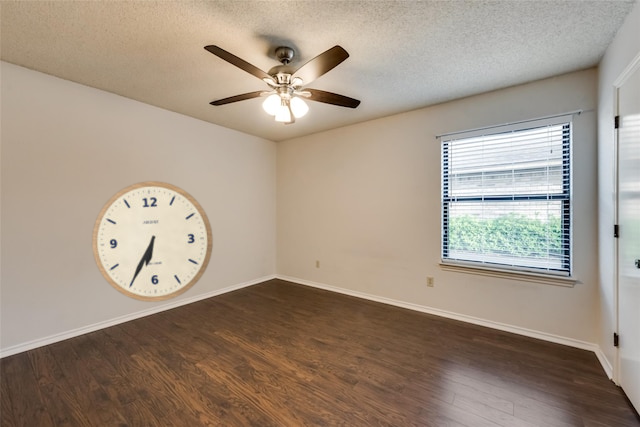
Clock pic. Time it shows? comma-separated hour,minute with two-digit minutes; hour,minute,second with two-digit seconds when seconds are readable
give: 6,35
